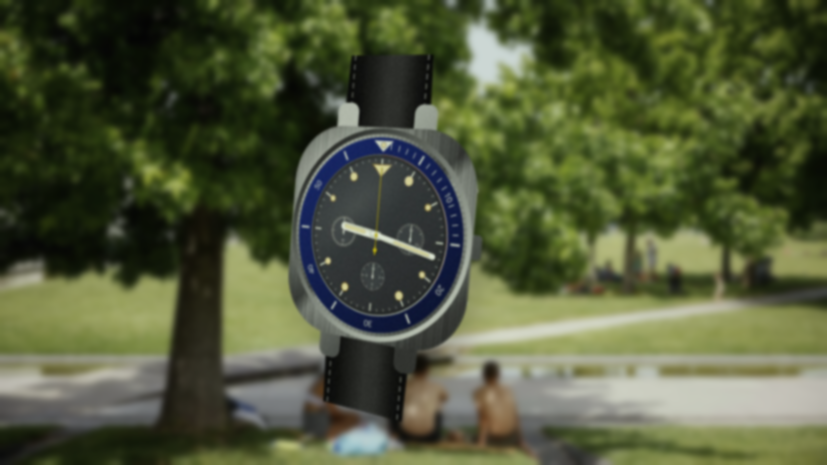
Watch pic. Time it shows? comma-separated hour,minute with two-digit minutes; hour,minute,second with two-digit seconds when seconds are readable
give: 9,17
